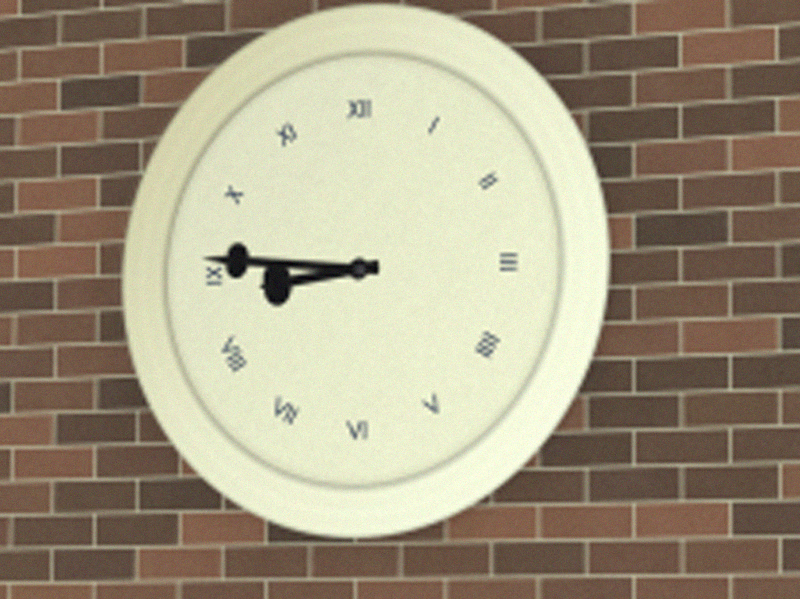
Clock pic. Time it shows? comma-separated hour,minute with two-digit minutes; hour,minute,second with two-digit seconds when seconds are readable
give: 8,46
